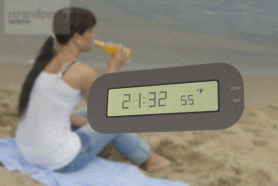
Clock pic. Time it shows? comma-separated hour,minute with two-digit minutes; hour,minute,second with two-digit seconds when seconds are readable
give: 21,32
